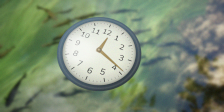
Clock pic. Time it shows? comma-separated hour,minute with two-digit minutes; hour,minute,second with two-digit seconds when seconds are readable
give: 12,19
